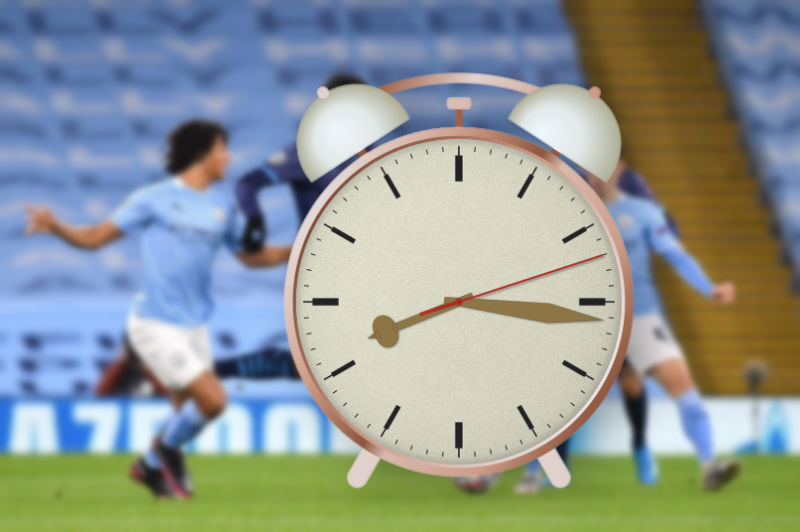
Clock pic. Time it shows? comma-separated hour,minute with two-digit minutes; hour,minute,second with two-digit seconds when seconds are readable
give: 8,16,12
